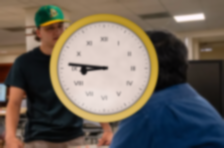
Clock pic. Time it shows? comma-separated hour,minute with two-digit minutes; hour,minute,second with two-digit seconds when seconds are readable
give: 8,46
